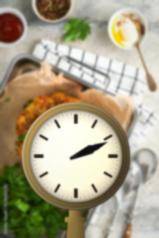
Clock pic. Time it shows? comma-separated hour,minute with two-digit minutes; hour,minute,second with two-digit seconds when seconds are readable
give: 2,11
